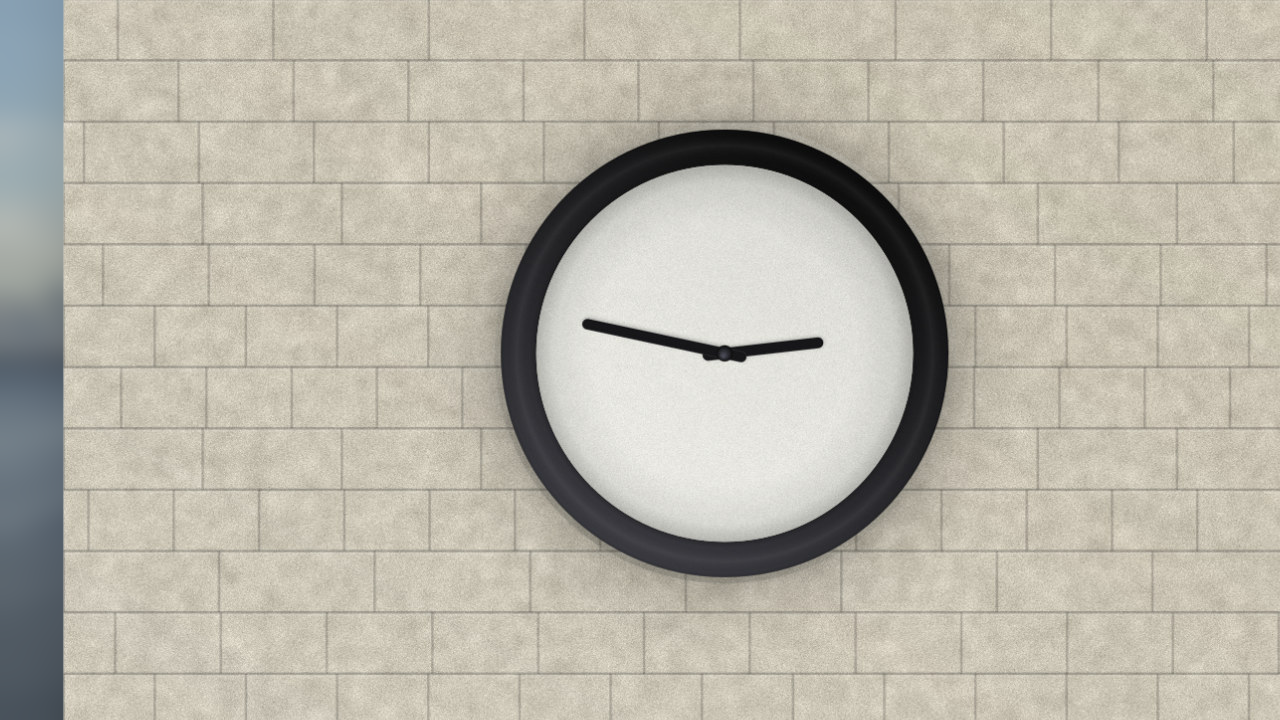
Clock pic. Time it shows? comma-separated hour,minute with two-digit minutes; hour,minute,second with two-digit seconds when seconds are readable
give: 2,47
